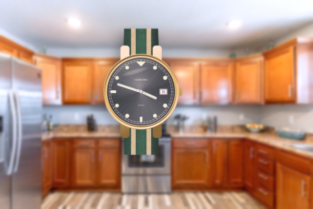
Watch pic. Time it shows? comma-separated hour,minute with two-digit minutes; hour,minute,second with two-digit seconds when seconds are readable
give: 3,48
